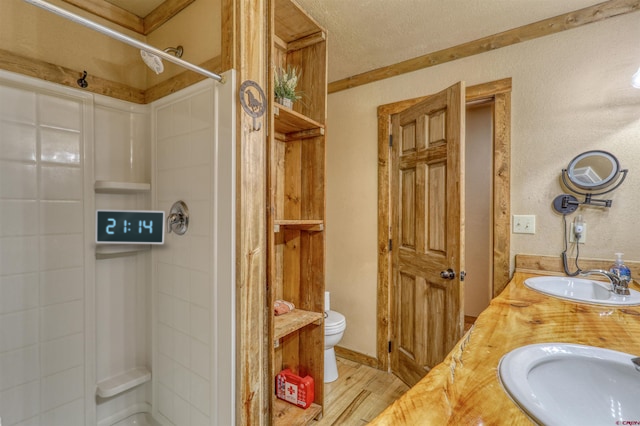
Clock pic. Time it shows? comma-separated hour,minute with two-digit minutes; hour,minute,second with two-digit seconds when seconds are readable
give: 21,14
